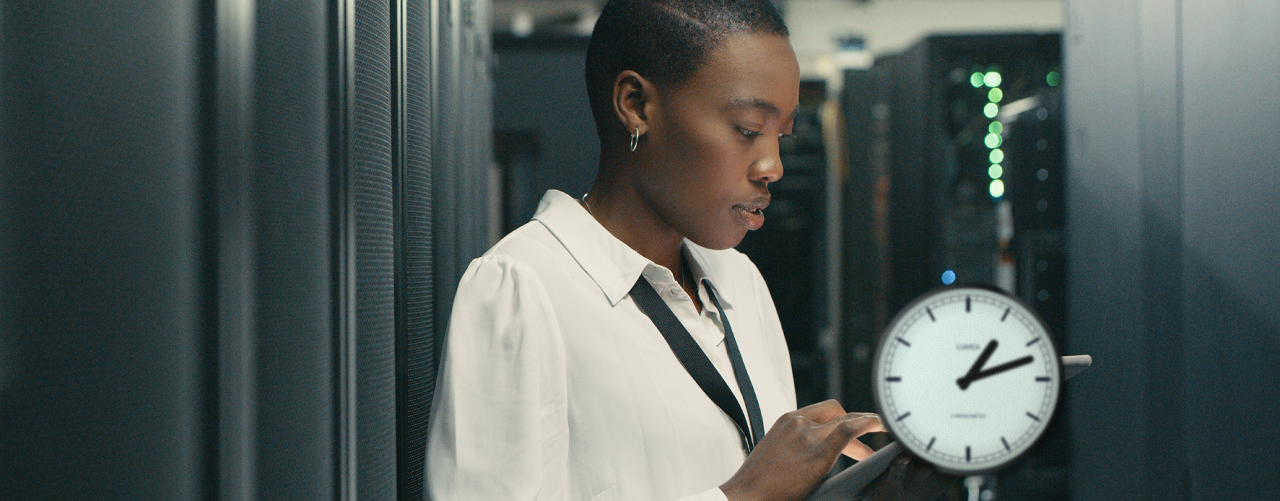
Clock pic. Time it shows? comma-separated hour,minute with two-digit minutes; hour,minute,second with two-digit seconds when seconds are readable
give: 1,12
